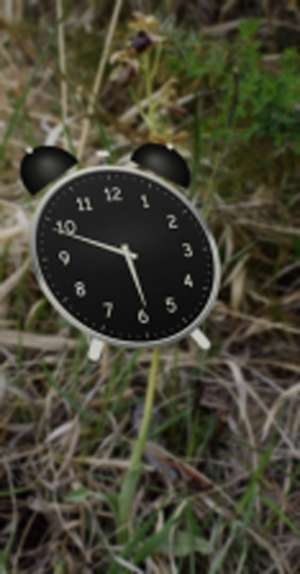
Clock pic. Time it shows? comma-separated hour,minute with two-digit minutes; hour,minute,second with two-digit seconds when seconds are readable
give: 5,49
